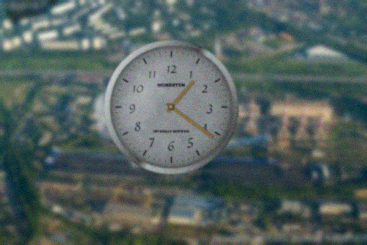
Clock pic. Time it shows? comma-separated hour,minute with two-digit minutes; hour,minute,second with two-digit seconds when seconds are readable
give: 1,21
